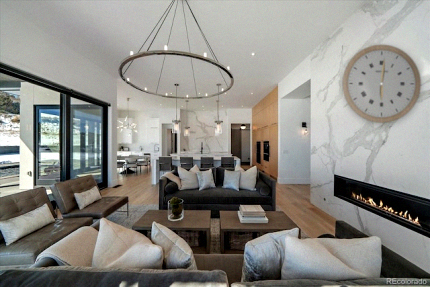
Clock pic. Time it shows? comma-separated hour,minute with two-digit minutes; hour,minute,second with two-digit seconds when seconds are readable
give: 6,01
